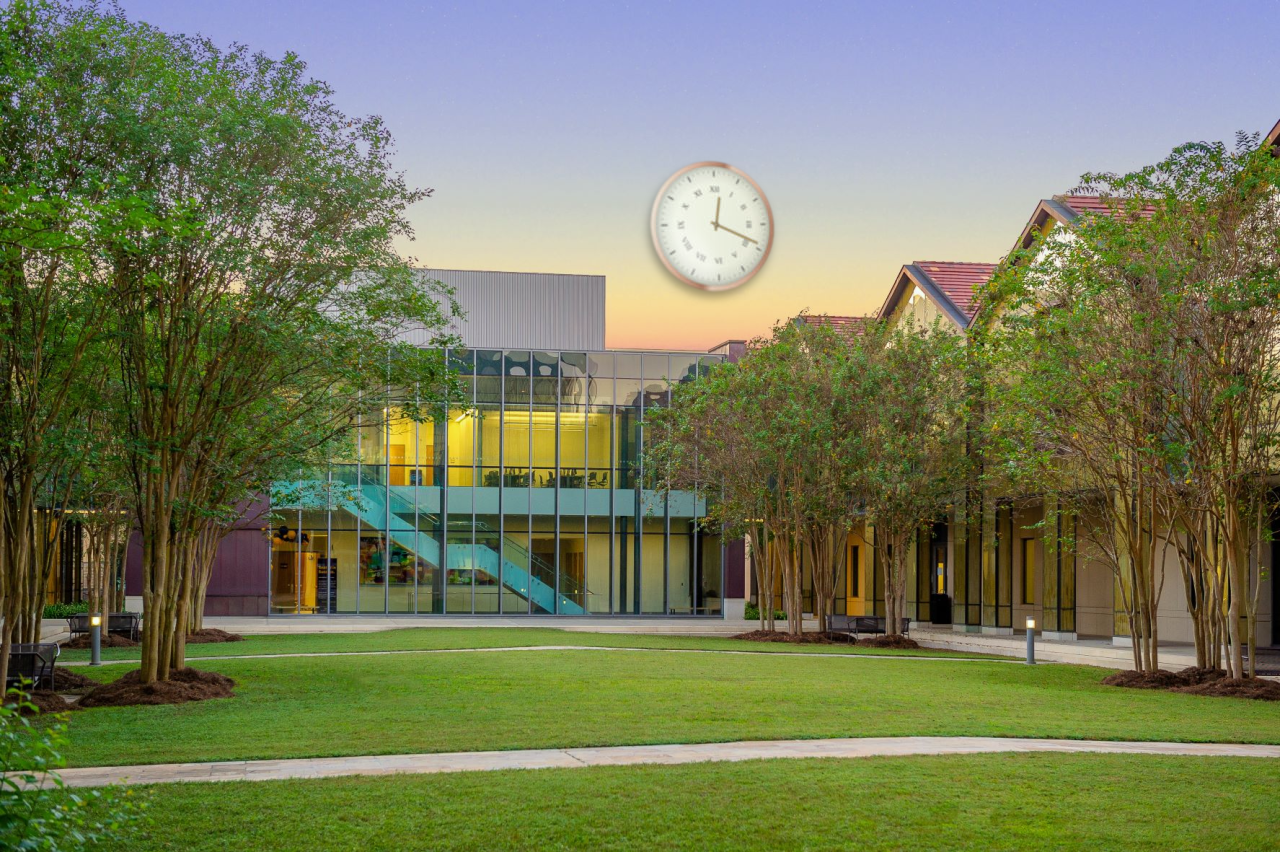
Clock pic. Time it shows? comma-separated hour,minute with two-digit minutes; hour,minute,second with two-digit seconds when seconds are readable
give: 12,19
